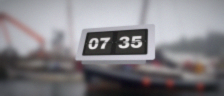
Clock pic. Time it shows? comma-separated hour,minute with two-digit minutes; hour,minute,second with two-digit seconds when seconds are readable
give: 7,35
